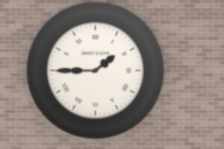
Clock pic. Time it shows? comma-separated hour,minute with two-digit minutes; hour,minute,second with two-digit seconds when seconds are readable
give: 1,45
